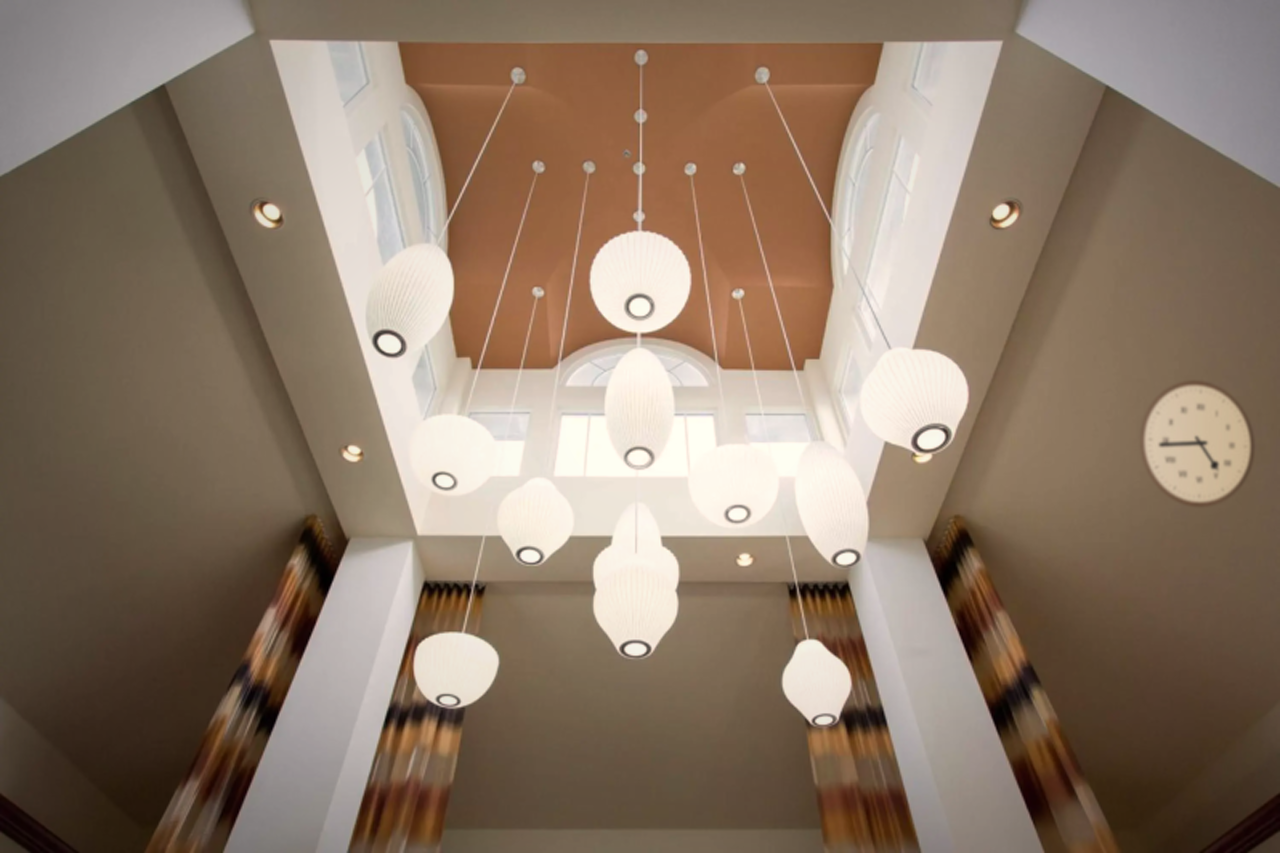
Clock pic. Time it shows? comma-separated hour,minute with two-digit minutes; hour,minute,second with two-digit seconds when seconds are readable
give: 4,44
